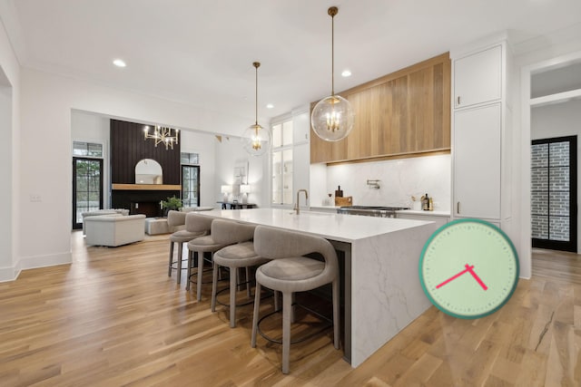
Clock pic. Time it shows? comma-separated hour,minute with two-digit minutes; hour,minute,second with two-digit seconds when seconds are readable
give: 4,40
